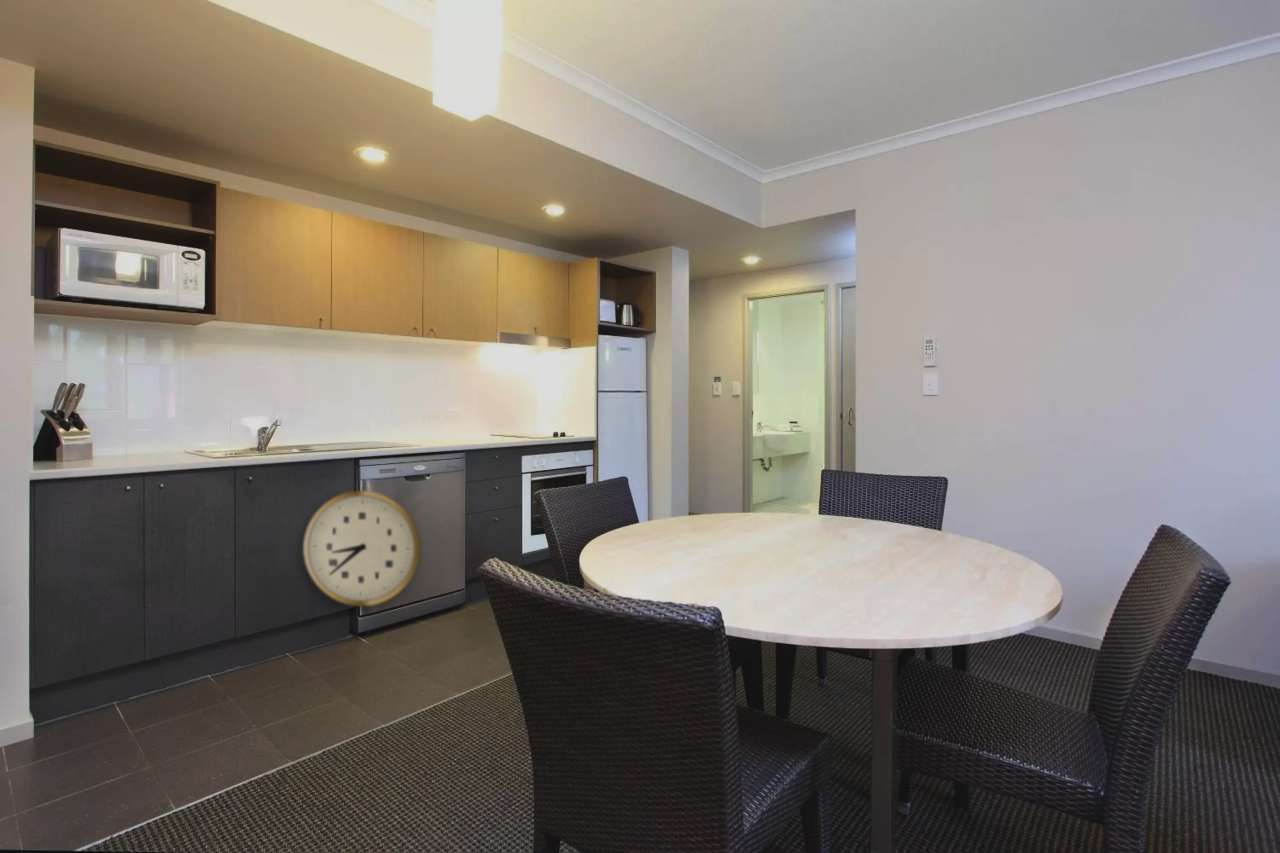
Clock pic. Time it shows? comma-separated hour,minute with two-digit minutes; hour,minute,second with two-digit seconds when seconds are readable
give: 8,38
